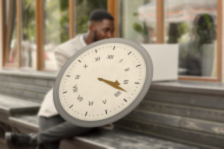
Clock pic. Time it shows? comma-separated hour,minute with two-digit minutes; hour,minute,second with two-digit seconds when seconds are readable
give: 3,18
